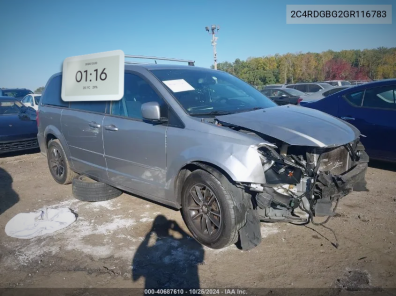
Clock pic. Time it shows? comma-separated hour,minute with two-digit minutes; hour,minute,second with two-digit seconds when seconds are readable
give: 1,16
